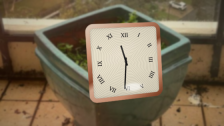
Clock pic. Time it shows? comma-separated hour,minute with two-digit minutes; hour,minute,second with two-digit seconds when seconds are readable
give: 11,31
